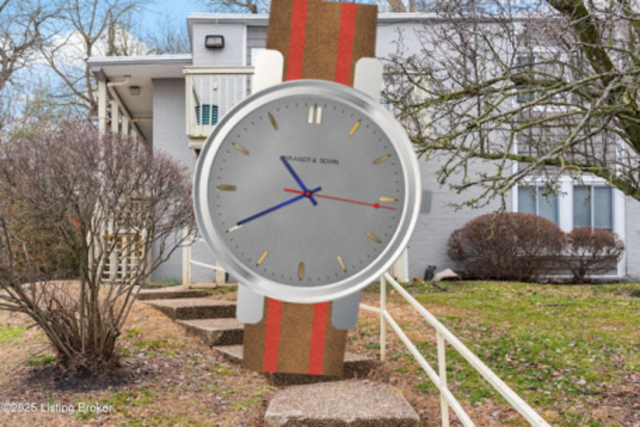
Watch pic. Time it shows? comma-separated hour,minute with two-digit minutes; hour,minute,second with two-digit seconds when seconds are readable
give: 10,40,16
